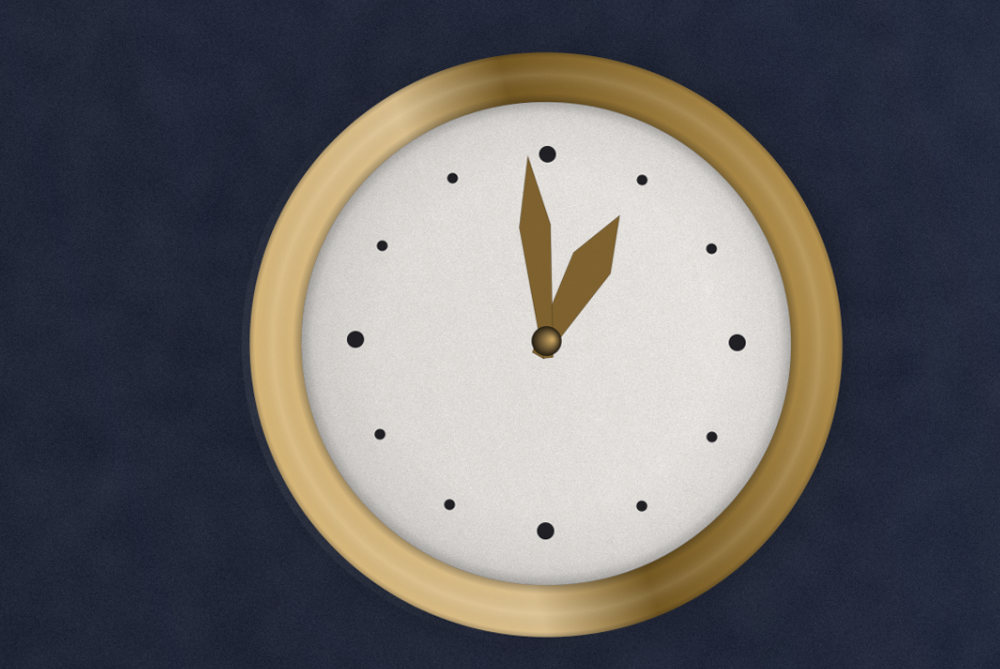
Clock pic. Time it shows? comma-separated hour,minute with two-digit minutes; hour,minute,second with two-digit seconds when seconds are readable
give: 12,59
